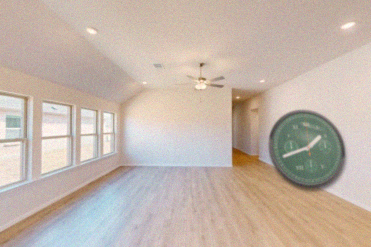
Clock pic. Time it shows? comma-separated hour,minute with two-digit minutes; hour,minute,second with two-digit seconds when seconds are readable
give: 1,42
